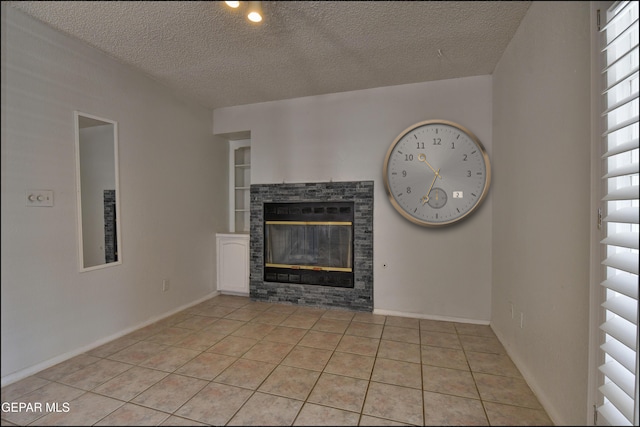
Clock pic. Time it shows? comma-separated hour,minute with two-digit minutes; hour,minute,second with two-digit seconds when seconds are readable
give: 10,34
